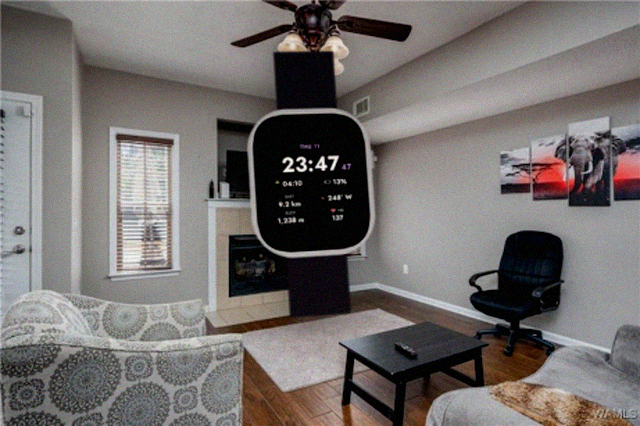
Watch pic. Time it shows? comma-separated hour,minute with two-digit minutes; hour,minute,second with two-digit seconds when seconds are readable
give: 23,47
